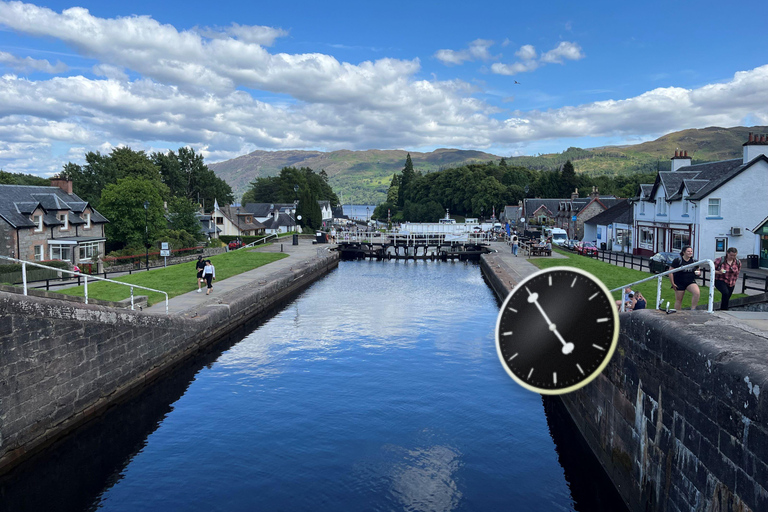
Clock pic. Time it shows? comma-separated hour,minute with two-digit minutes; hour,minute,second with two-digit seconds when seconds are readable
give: 4,55
